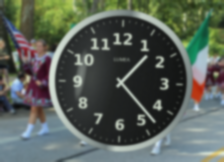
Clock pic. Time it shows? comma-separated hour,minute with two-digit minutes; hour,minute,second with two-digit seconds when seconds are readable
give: 1,23
